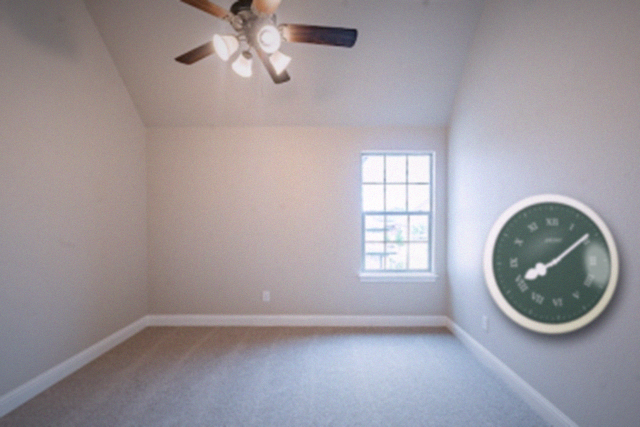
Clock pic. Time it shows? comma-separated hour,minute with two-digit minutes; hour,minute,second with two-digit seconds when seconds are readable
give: 8,09
